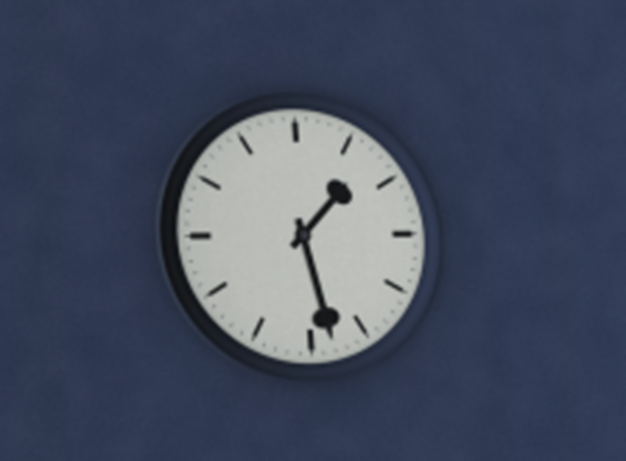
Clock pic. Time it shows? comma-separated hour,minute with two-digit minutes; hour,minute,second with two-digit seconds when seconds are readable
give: 1,28
